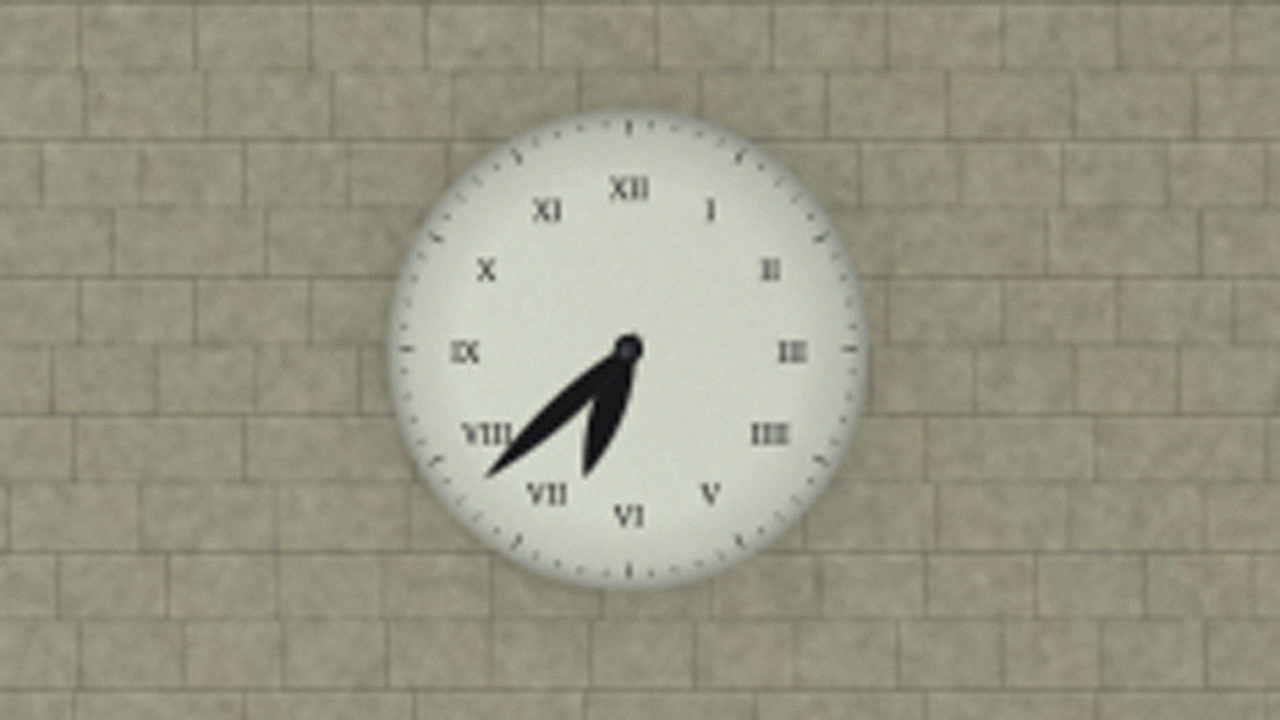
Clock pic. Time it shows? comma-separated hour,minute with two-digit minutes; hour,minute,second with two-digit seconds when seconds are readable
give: 6,38
